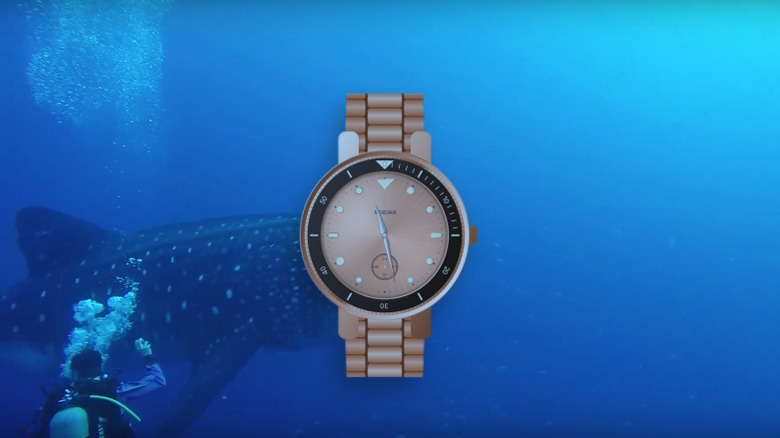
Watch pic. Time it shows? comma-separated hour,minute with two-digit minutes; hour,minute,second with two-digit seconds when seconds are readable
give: 11,28
